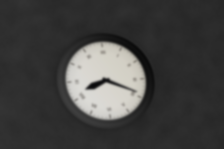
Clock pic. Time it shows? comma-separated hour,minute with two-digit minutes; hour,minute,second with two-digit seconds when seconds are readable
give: 8,19
